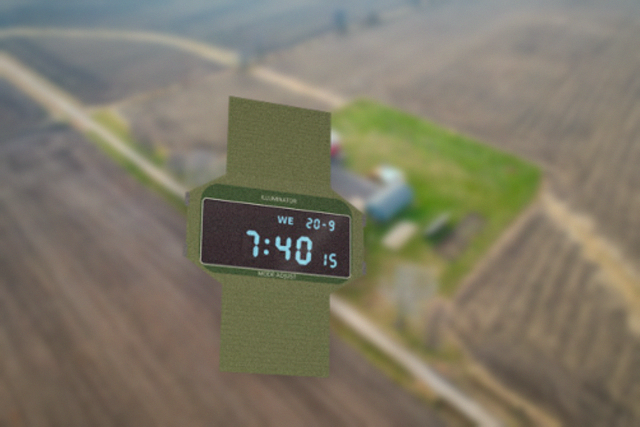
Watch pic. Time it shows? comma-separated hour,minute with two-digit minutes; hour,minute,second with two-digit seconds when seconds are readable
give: 7,40,15
